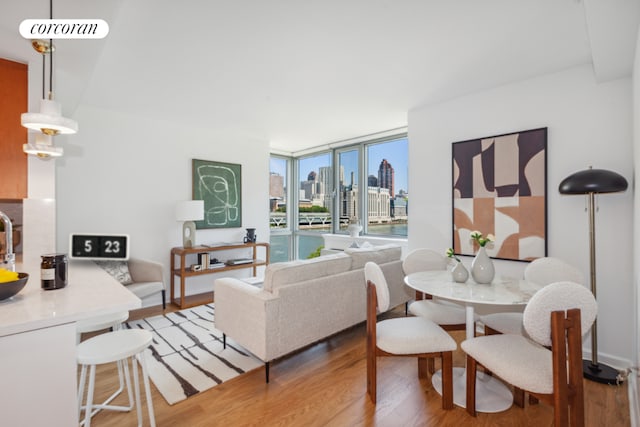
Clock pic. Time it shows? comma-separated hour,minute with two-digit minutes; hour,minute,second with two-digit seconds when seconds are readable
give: 5,23
